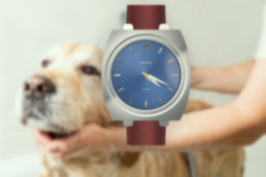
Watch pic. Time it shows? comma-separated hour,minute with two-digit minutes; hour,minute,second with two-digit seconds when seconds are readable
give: 4,19
